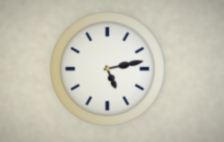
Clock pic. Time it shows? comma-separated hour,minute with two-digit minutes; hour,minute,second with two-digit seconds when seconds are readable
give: 5,13
